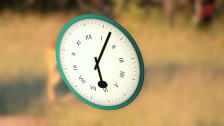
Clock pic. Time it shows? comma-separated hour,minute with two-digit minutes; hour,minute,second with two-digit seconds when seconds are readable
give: 6,07
